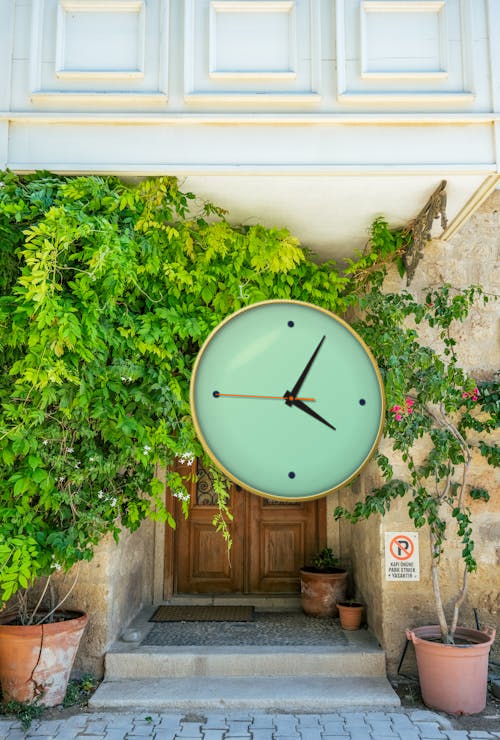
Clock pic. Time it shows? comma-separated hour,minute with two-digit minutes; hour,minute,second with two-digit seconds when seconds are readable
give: 4,04,45
